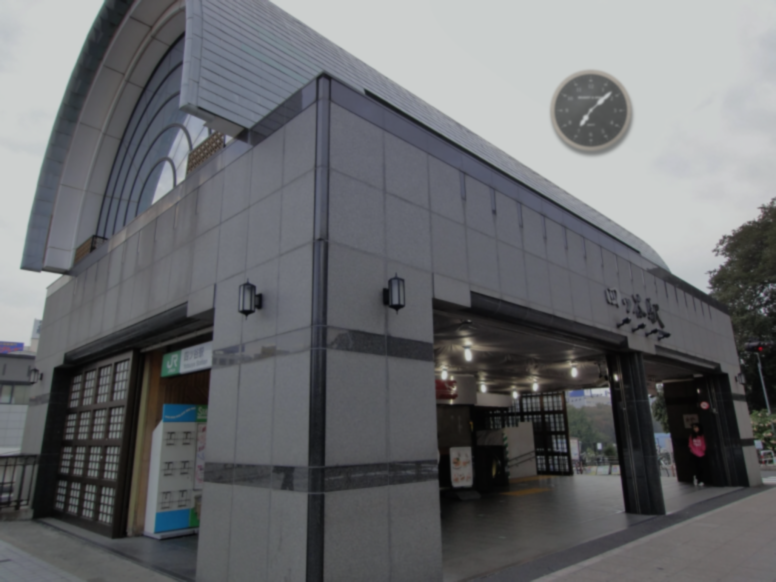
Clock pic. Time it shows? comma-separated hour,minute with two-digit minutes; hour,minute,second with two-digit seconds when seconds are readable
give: 7,08
